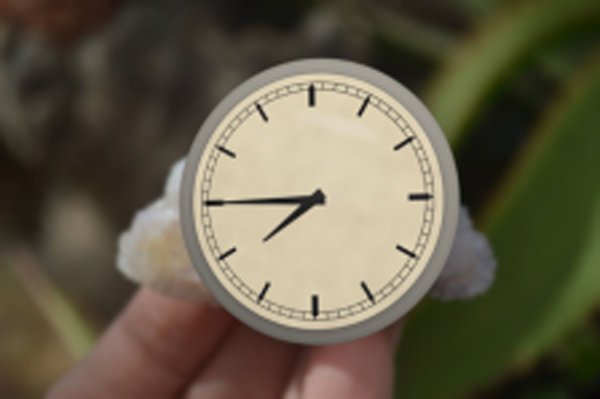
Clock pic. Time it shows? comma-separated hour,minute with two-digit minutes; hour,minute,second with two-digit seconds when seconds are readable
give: 7,45
